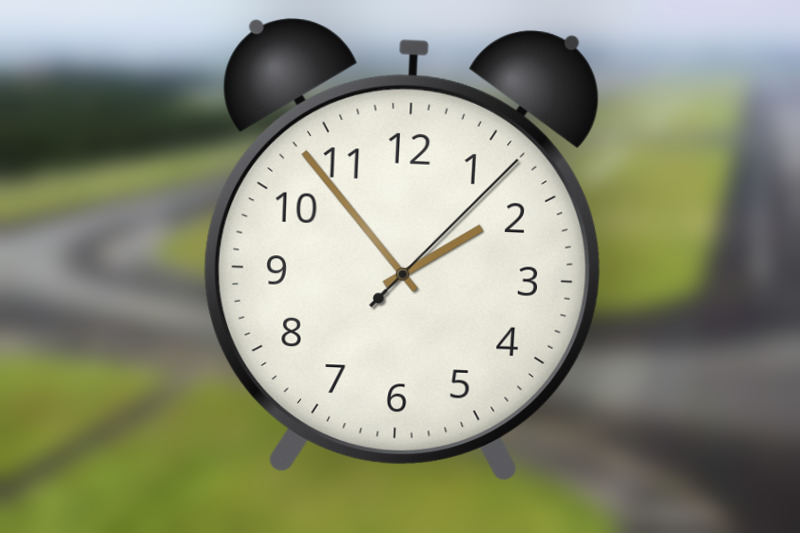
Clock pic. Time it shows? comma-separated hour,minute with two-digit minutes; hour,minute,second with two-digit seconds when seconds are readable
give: 1,53,07
